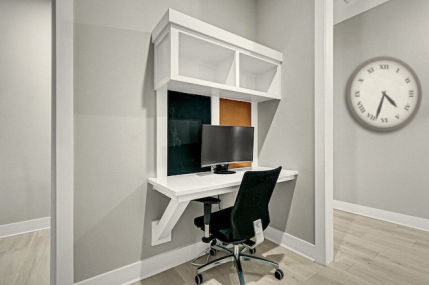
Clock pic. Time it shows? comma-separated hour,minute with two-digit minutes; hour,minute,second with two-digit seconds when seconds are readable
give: 4,33
